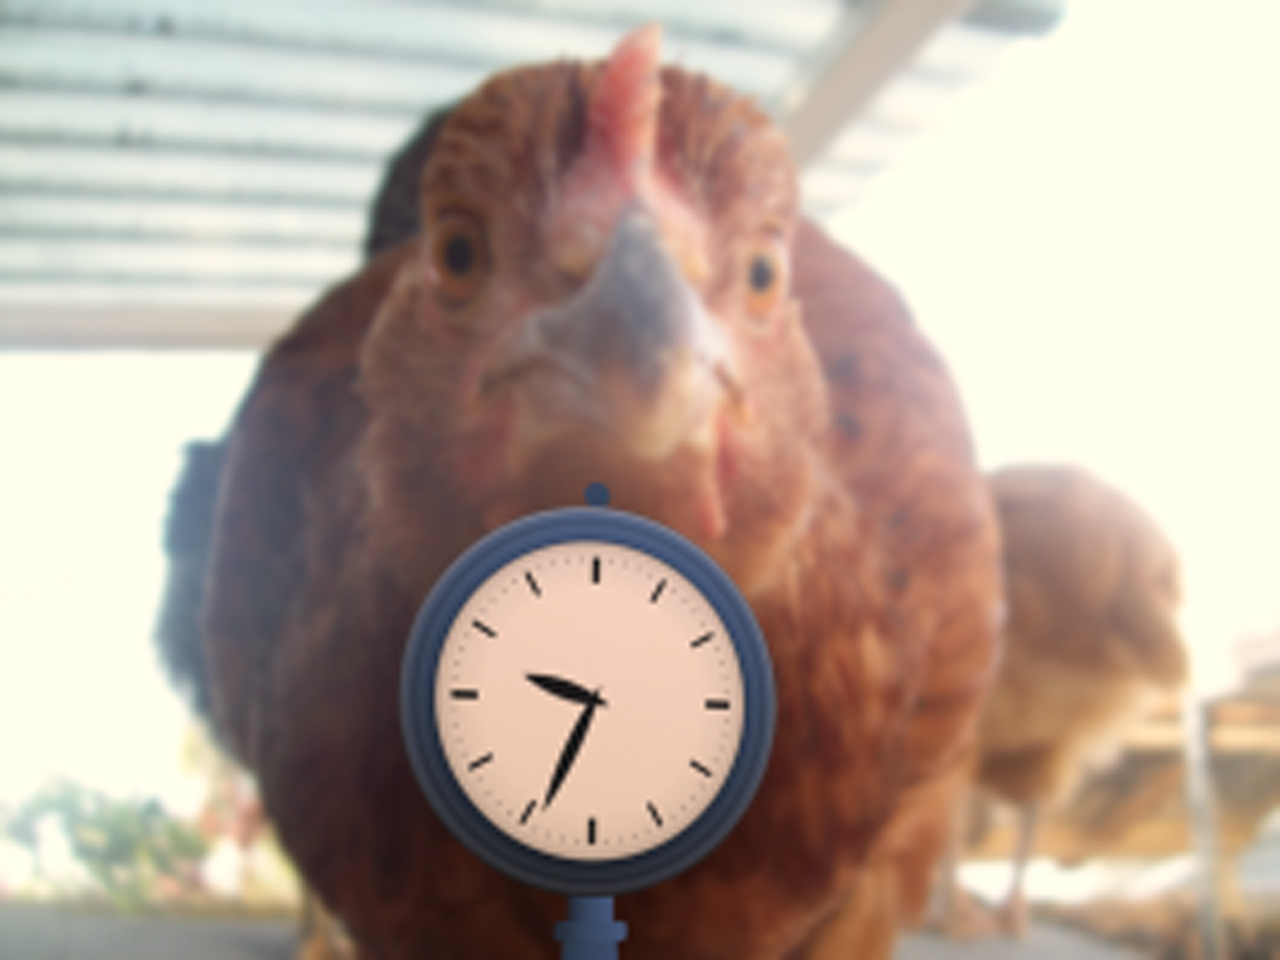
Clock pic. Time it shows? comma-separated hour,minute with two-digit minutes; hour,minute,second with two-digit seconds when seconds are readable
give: 9,34
